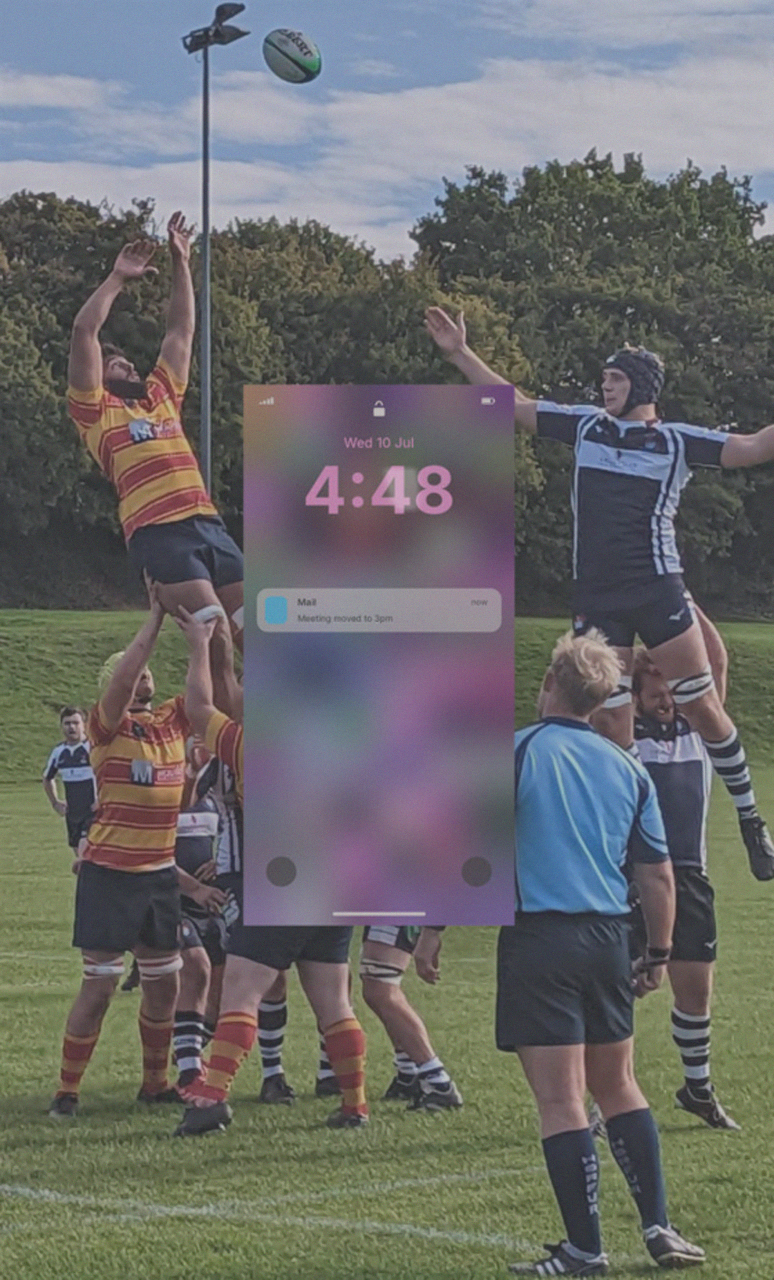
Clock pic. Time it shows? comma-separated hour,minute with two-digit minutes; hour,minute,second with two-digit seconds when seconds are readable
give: 4,48
